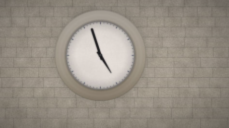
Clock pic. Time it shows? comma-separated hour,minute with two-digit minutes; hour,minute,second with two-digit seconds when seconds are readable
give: 4,57
